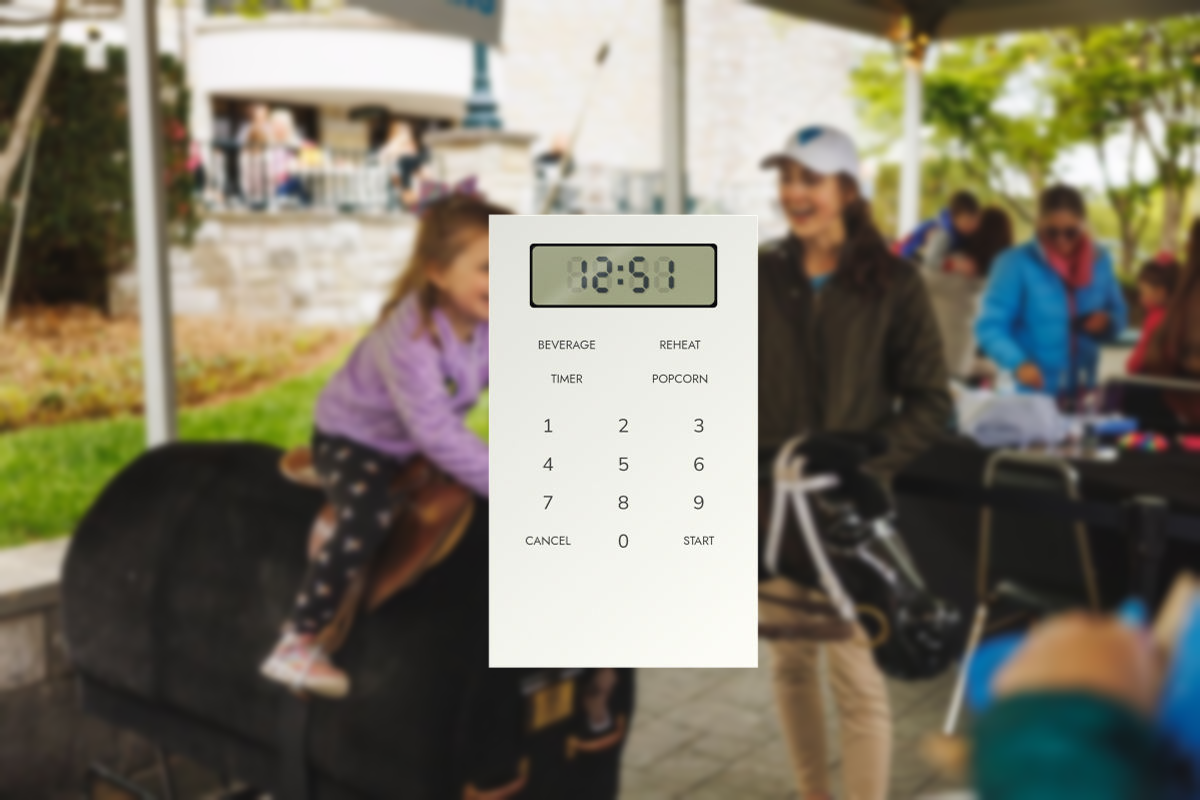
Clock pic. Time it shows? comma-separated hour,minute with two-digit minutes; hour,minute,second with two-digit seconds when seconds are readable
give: 12,51
